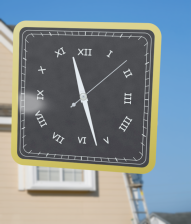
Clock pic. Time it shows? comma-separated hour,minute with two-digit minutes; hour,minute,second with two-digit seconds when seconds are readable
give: 11,27,08
